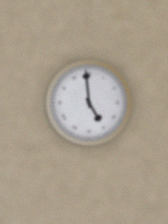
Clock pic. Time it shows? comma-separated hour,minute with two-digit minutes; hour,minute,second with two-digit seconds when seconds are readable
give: 4,59
